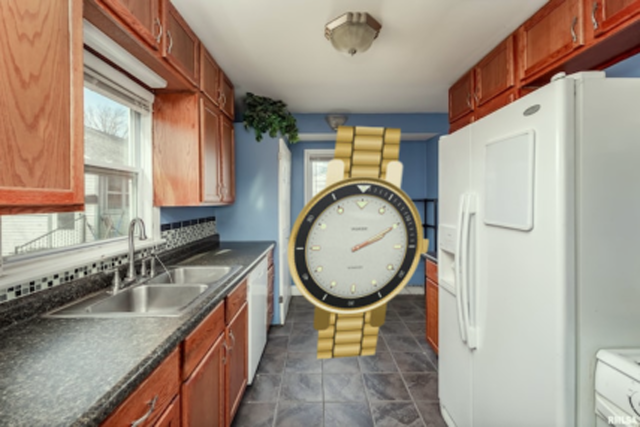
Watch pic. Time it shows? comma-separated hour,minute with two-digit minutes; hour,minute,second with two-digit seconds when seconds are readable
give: 2,10
